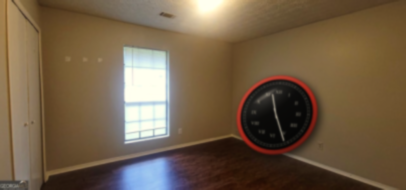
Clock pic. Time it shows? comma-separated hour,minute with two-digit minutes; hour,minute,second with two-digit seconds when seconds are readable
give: 11,26
